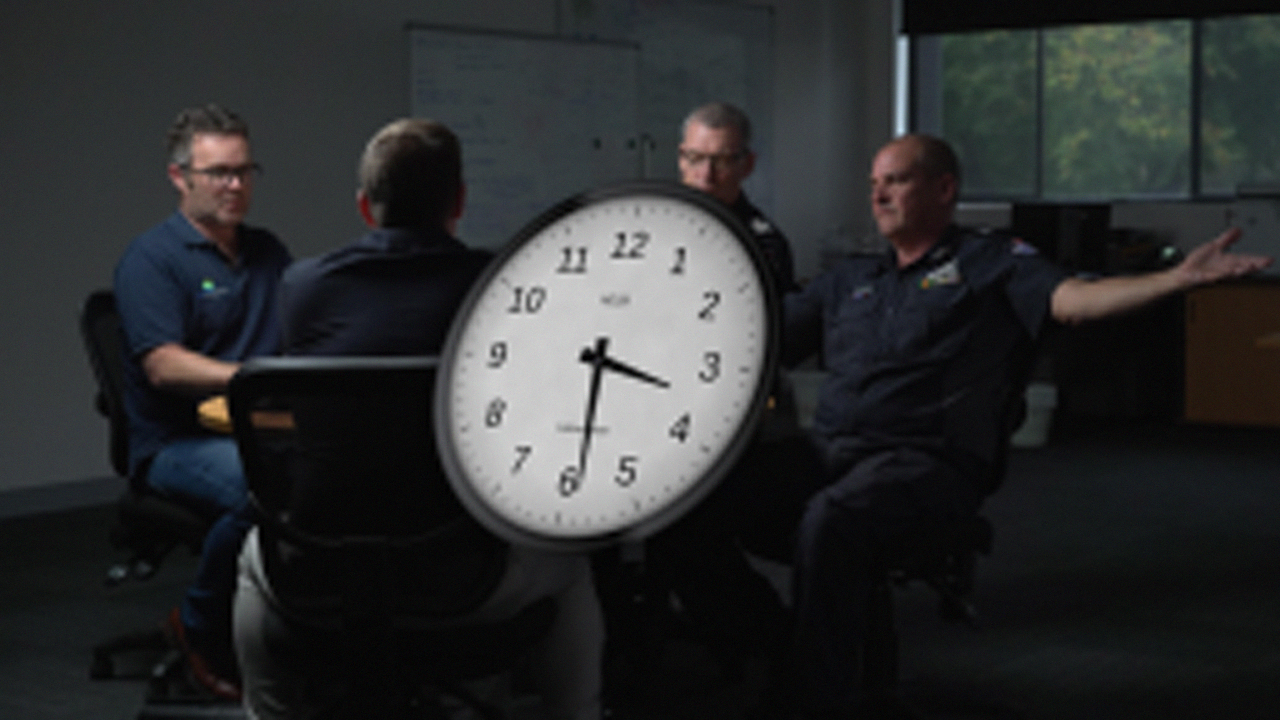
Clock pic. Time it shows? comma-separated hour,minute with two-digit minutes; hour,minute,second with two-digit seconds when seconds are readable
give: 3,29
